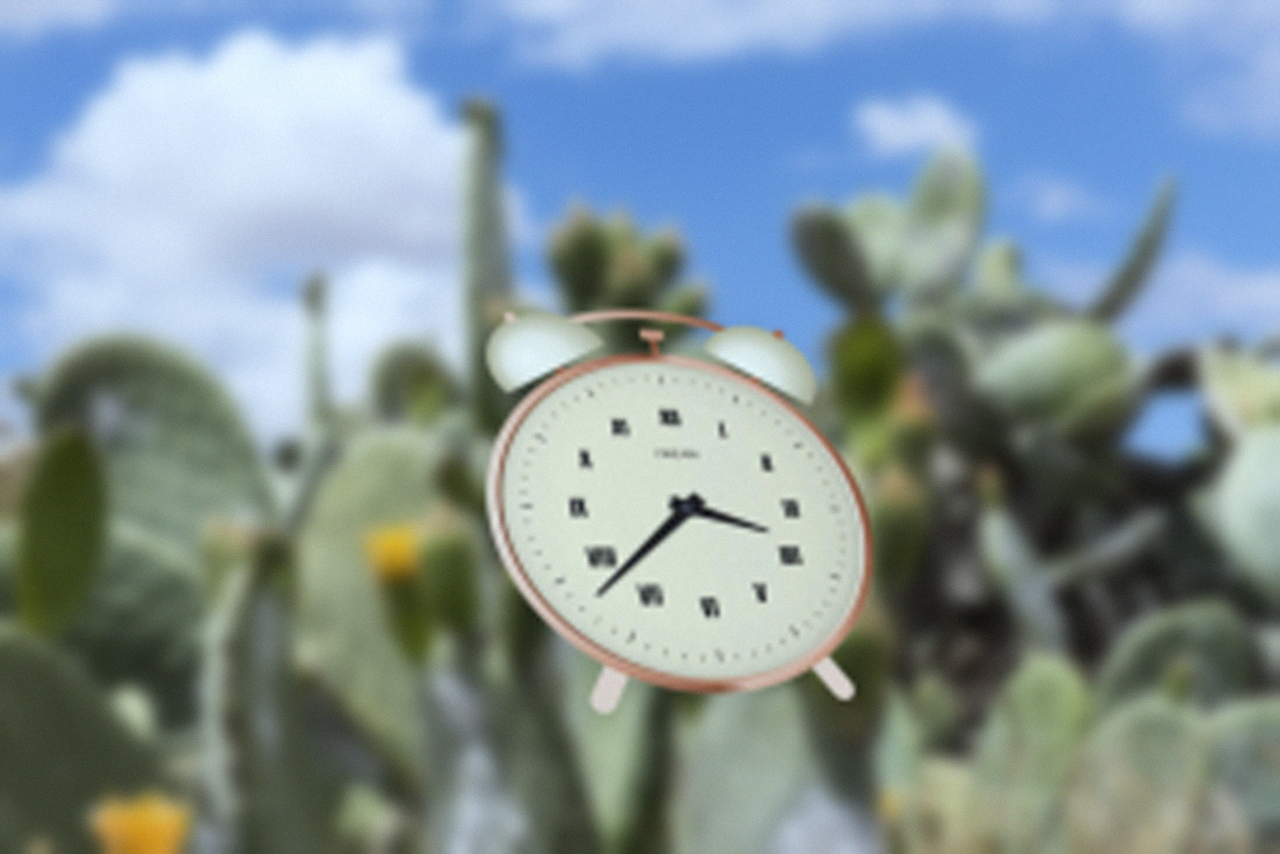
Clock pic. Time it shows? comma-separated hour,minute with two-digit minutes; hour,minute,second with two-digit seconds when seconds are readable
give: 3,38
